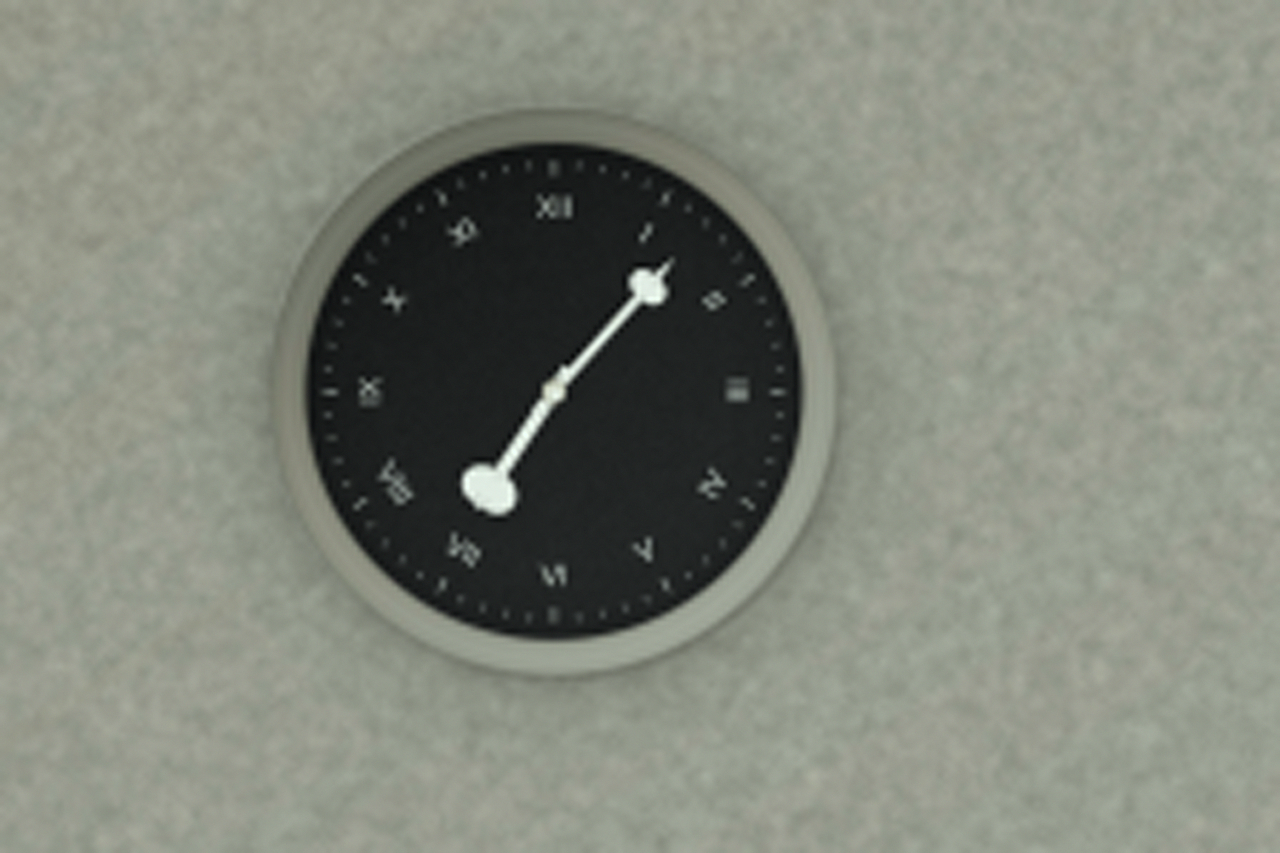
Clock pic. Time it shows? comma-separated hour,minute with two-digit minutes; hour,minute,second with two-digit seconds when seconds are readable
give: 7,07
